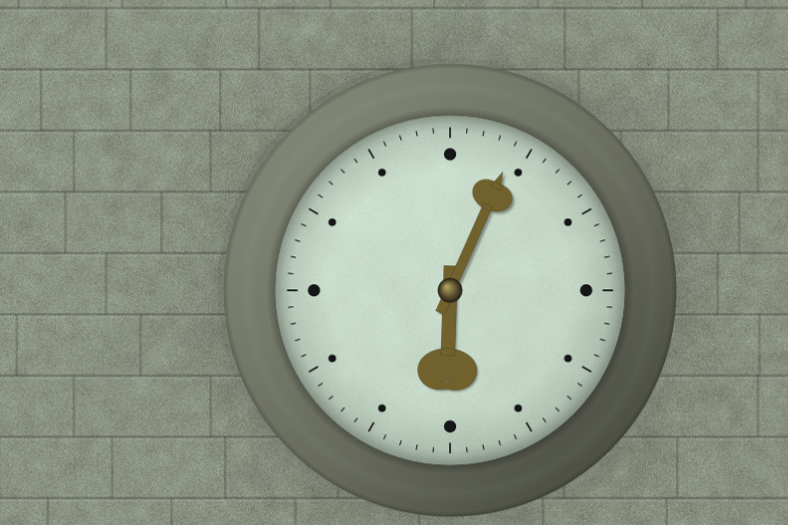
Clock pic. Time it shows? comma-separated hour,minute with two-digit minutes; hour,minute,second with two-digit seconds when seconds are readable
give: 6,04
